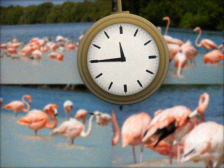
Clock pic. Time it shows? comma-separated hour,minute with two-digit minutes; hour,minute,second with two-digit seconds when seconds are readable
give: 11,45
